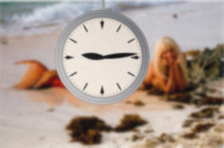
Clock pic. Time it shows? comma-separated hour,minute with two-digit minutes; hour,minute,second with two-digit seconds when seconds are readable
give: 9,14
